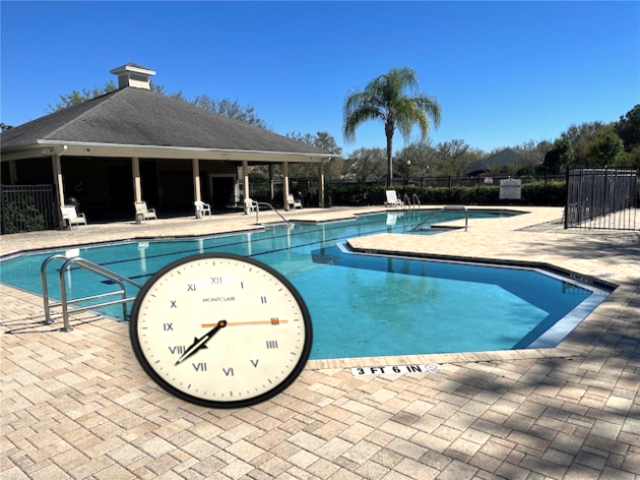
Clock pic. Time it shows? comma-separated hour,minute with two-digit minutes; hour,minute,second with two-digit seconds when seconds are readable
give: 7,38,15
